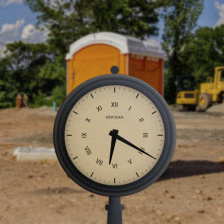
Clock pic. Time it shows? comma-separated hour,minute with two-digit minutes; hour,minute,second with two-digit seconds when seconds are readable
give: 6,20
